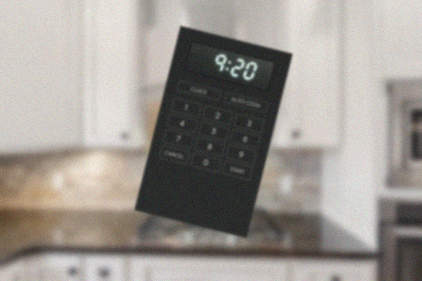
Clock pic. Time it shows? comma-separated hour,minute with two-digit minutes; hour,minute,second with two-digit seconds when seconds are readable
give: 9,20
